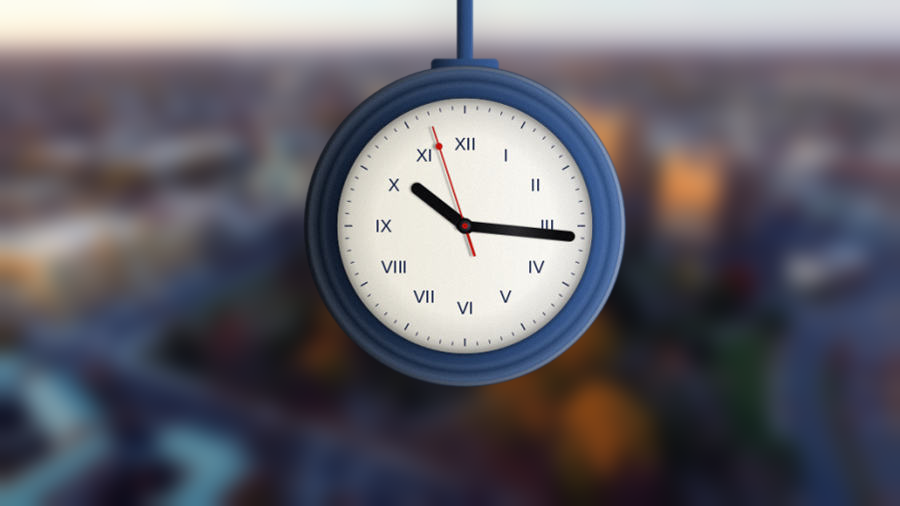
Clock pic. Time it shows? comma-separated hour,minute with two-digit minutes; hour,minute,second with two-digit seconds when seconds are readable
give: 10,15,57
